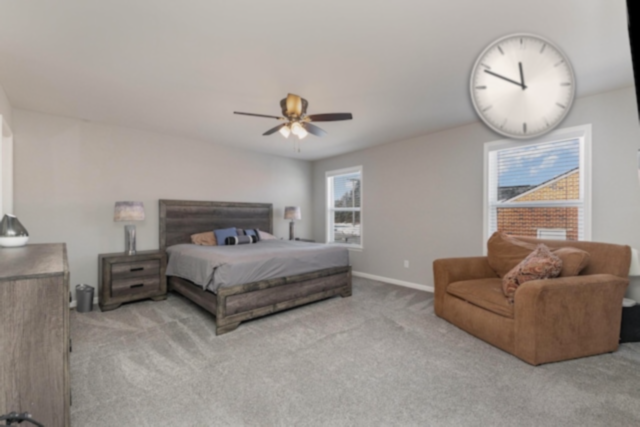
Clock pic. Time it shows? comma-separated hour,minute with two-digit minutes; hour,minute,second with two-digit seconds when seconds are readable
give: 11,49
